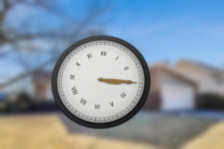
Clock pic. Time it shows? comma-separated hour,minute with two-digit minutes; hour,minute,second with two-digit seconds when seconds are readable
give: 3,15
